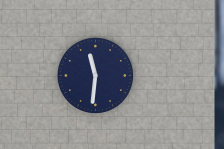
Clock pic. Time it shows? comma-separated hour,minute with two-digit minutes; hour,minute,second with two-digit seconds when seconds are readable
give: 11,31
